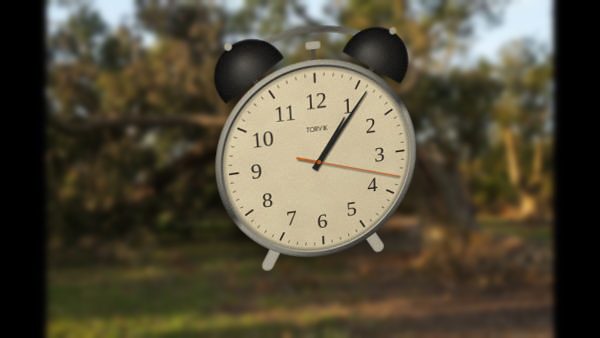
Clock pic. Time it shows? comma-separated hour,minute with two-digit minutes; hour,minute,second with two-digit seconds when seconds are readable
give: 1,06,18
